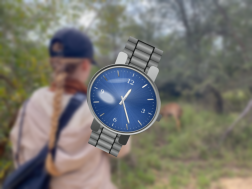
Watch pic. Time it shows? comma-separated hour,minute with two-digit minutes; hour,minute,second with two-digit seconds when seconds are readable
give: 12,24
